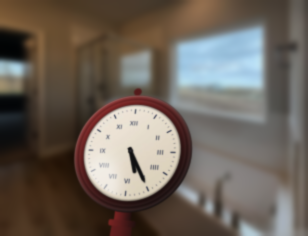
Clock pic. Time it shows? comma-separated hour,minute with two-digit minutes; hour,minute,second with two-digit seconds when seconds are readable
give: 5,25
